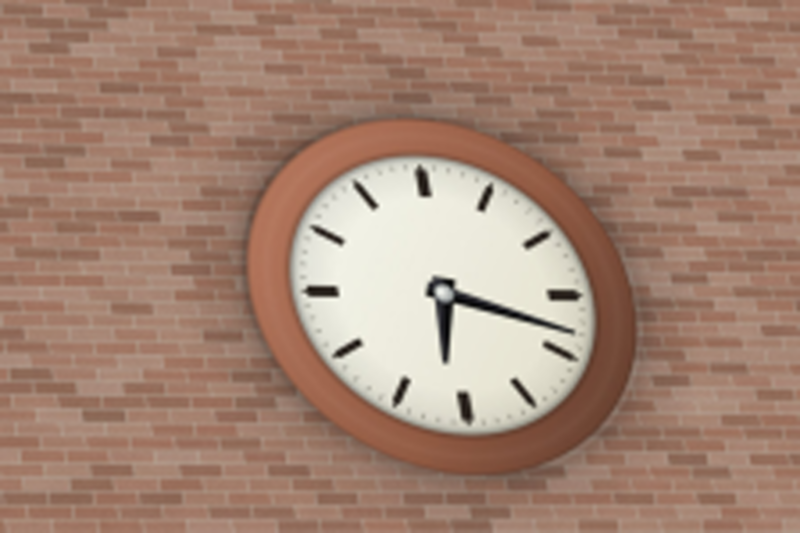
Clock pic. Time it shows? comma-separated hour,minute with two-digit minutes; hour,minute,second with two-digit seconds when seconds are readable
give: 6,18
